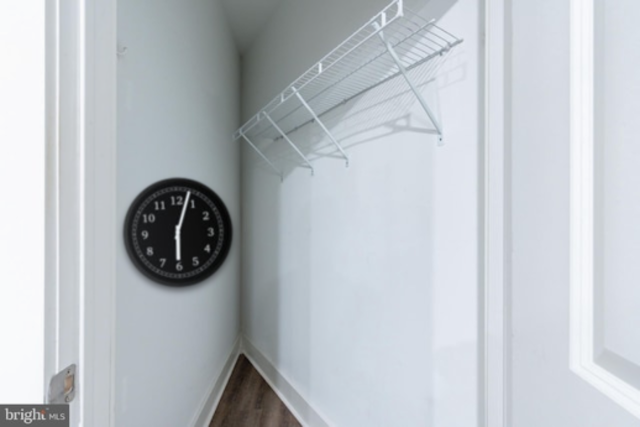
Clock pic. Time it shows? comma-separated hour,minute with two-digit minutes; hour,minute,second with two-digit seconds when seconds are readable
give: 6,03
